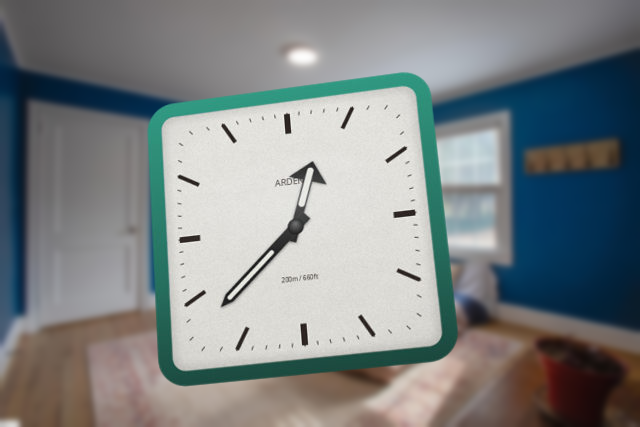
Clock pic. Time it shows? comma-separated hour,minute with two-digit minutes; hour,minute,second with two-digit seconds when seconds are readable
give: 12,38
